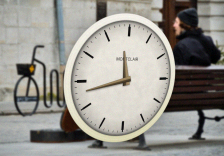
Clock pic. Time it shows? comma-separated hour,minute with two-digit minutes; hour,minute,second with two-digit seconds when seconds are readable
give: 11,43
